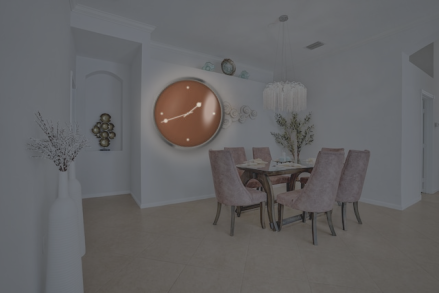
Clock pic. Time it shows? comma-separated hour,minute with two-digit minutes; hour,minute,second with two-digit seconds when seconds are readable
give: 1,42
